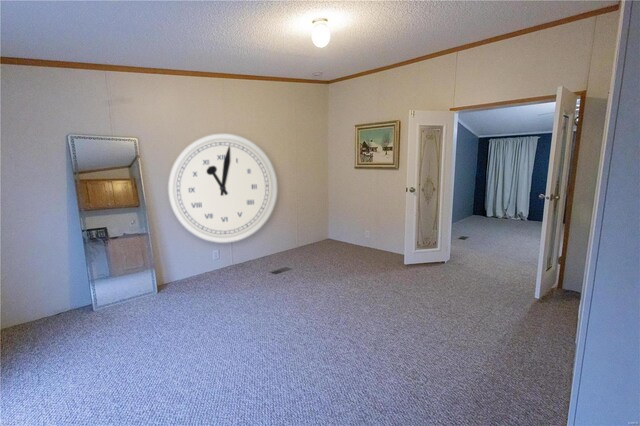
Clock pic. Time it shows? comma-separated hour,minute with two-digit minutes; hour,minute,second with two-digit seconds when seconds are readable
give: 11,02
